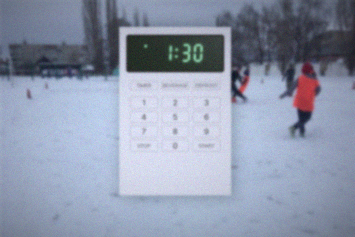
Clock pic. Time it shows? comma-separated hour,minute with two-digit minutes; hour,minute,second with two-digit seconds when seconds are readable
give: 1,30
